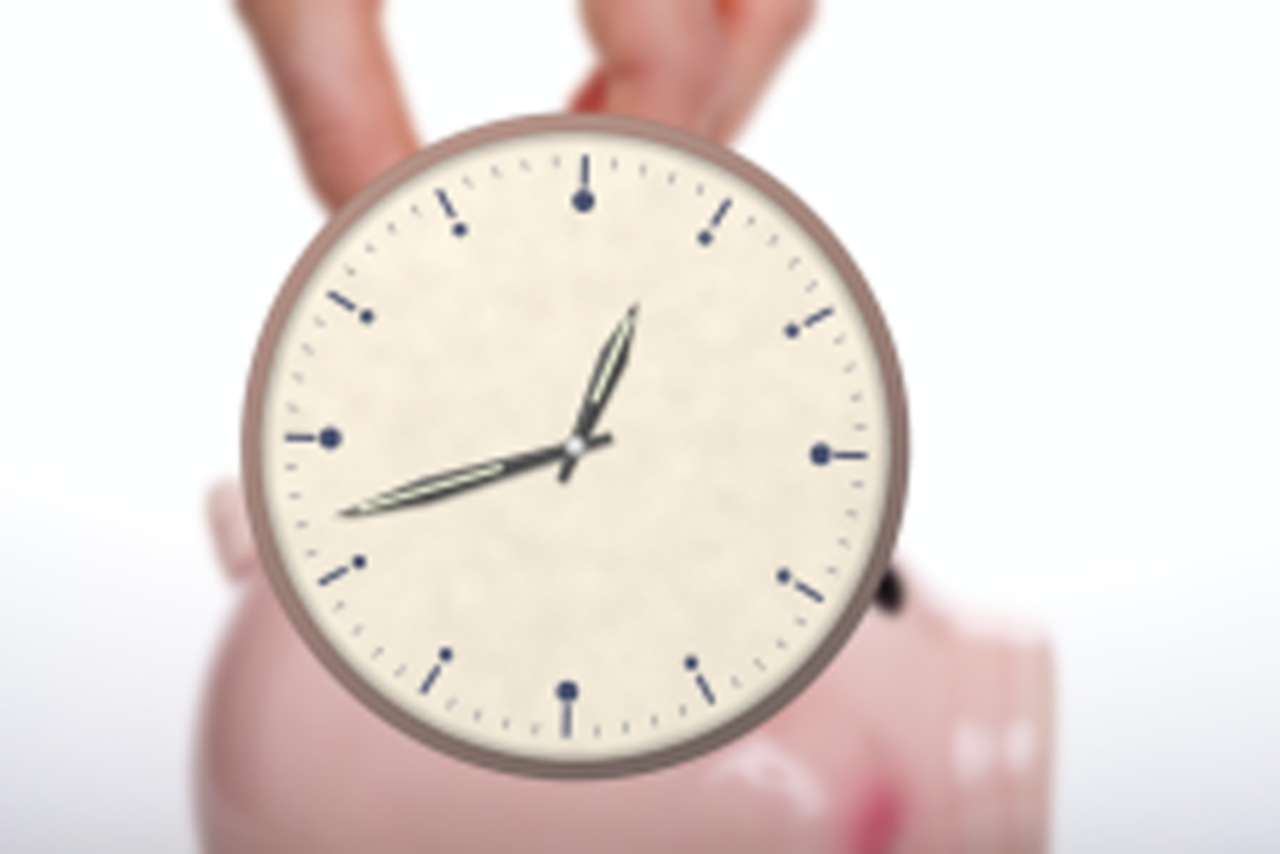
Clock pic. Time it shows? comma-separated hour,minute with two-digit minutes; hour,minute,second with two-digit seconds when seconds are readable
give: 12,42
